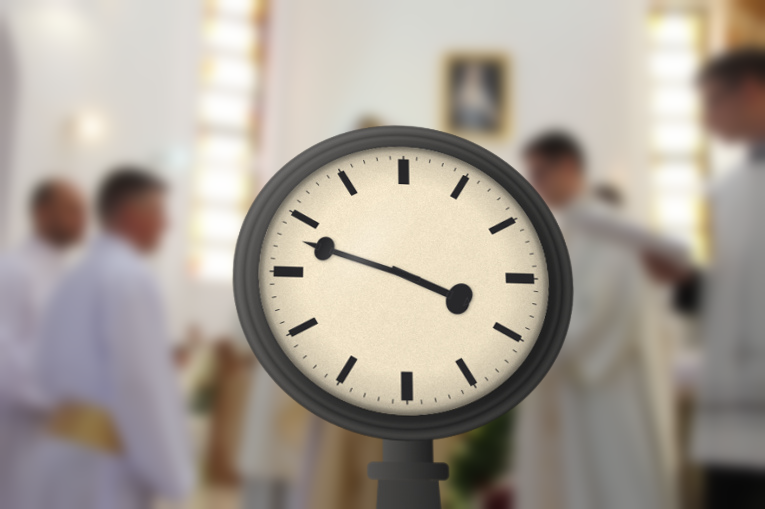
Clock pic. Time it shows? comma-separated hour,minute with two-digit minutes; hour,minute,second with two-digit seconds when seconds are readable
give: 3,48
